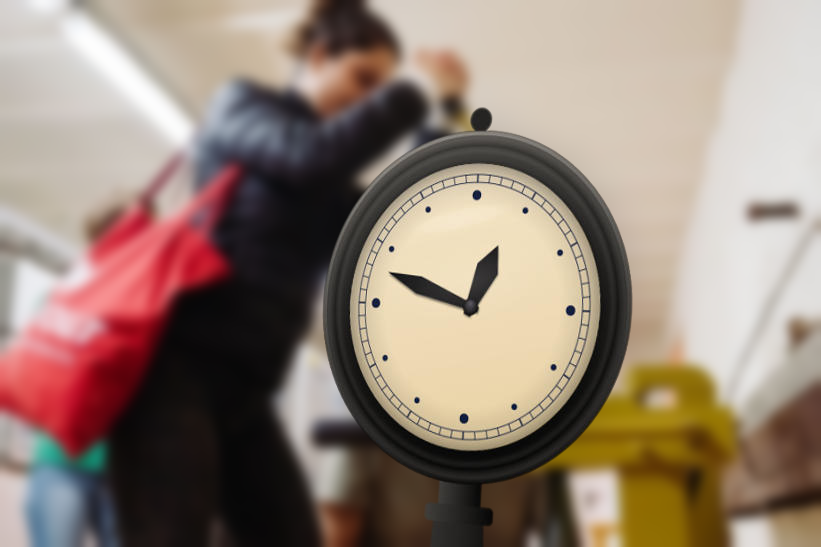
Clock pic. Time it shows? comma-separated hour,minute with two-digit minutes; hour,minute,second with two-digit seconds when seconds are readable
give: 12,48
